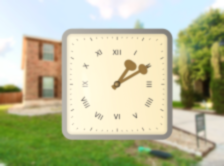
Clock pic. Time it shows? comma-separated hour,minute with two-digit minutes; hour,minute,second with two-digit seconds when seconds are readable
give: 1,10
